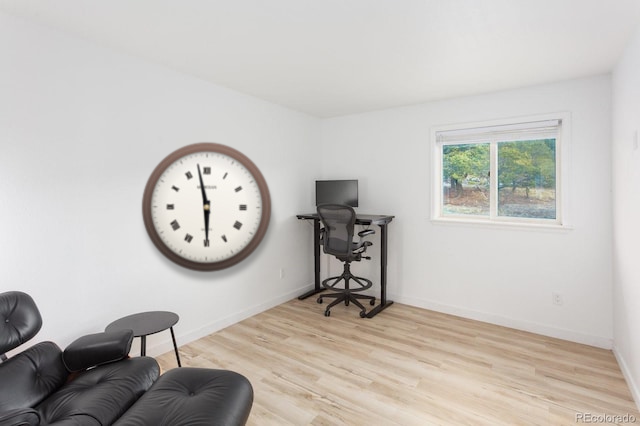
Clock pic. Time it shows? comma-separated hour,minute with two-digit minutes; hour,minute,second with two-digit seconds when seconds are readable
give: 5,58
